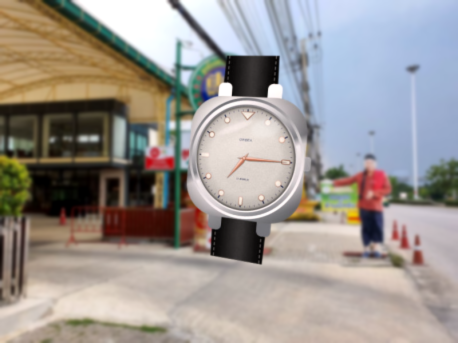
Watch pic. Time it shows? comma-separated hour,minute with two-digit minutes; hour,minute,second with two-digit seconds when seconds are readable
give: 7,15
